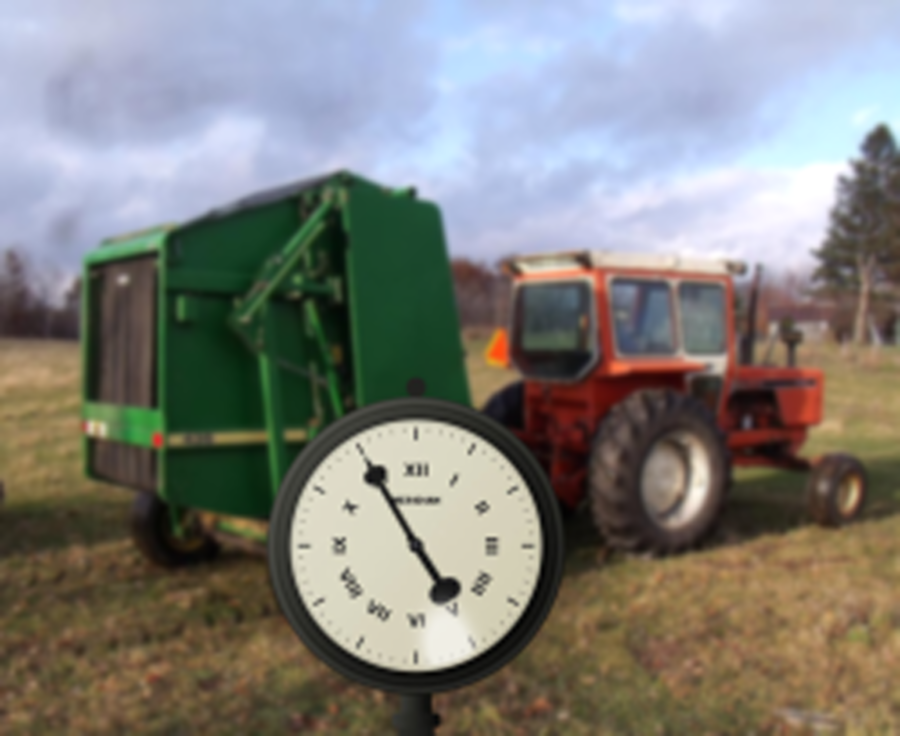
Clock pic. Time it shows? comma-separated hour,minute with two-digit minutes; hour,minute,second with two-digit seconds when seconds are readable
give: 4,55
